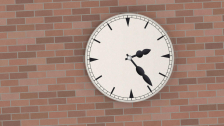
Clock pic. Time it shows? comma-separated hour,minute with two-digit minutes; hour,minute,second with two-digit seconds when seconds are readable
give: 2,24
